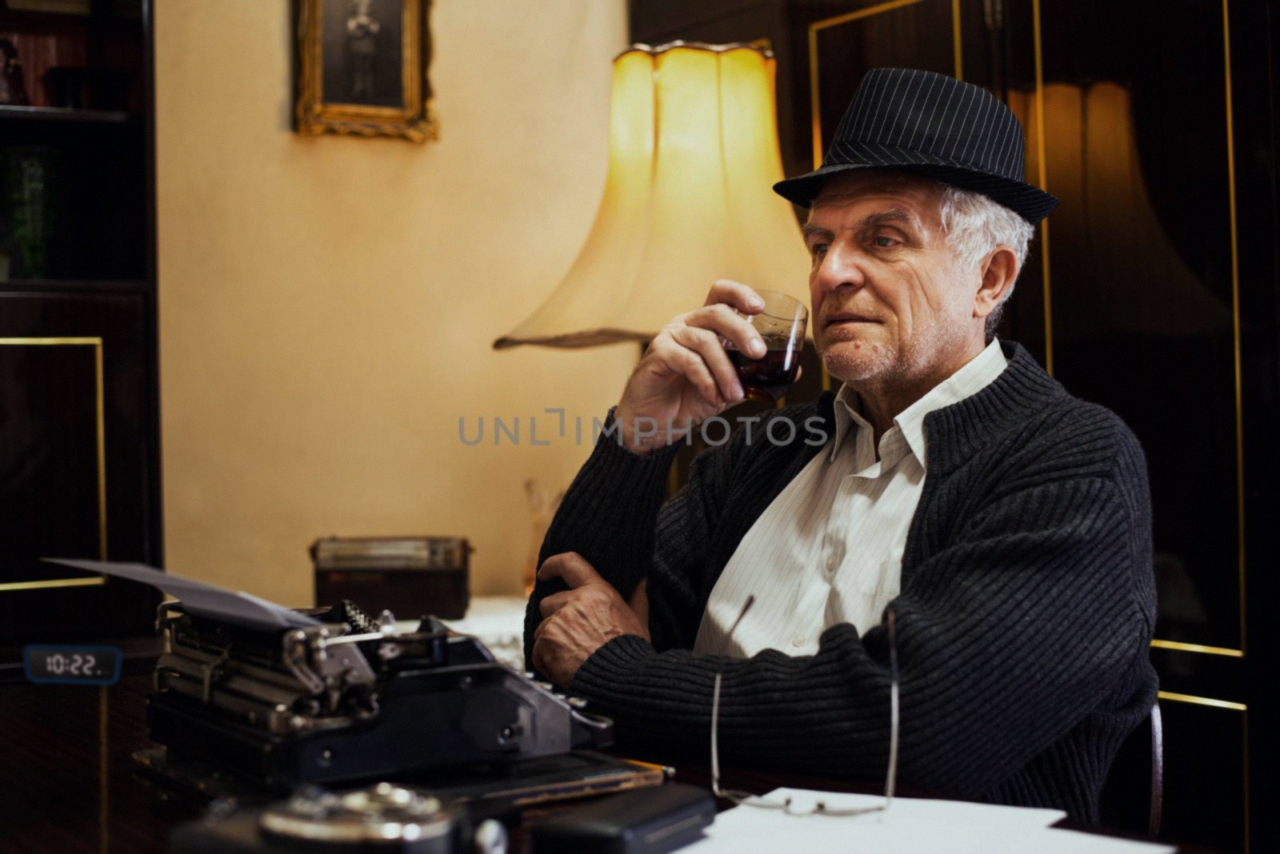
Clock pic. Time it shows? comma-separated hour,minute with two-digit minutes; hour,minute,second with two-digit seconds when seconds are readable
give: 10,22
